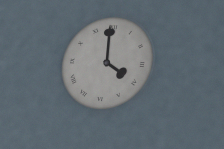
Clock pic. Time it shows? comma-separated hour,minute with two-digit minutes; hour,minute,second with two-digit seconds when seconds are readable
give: 3,59
